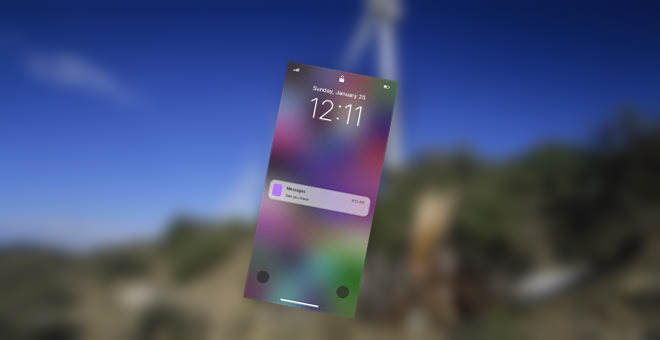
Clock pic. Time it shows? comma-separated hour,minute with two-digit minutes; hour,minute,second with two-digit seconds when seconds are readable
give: 12,11
